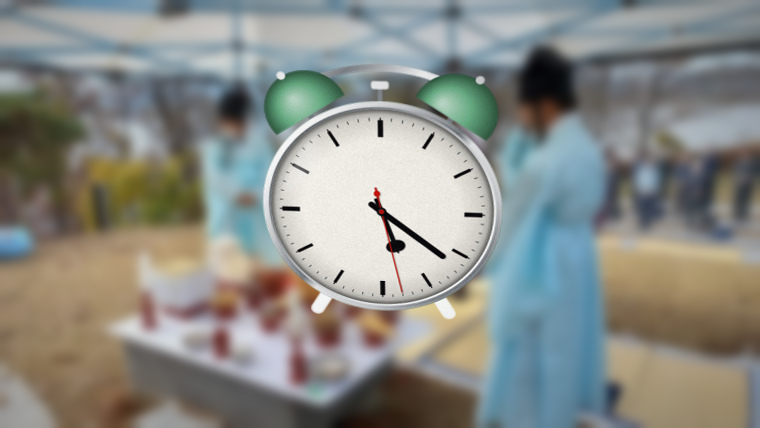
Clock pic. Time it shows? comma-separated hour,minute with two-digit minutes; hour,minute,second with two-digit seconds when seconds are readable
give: 5,21,28
